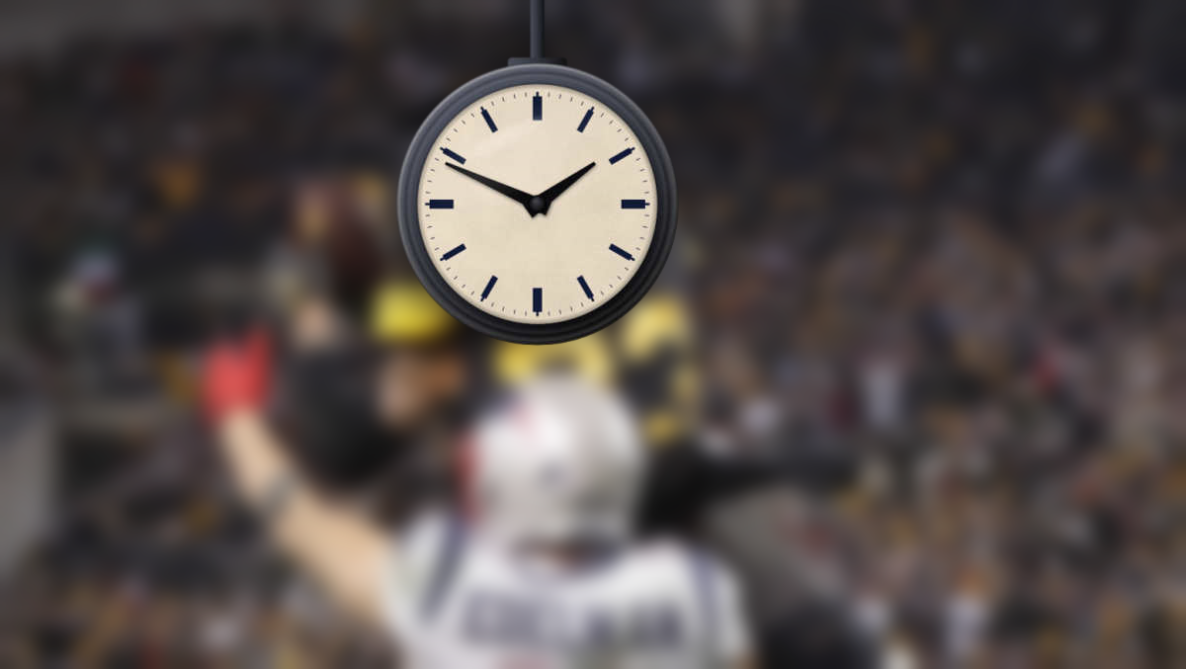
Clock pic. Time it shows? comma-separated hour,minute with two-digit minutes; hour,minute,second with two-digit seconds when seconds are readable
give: 1,49
